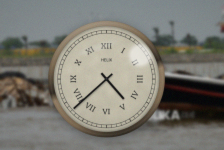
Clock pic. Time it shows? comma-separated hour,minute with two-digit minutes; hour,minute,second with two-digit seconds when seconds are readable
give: 4,38
